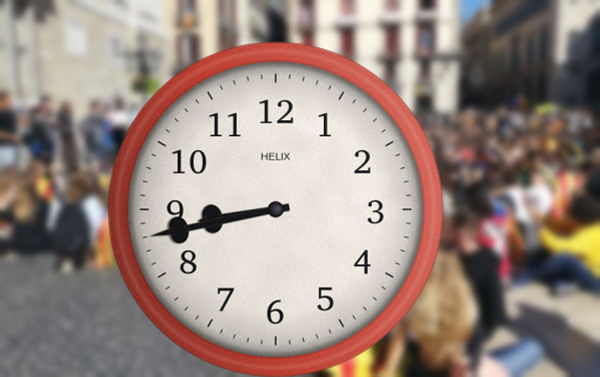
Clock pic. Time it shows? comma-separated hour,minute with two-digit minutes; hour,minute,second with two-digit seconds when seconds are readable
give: 8,43
